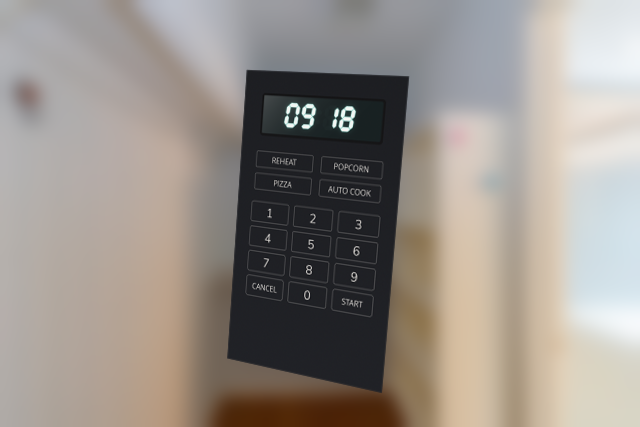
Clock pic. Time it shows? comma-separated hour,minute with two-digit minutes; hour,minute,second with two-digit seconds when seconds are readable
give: 9,18
